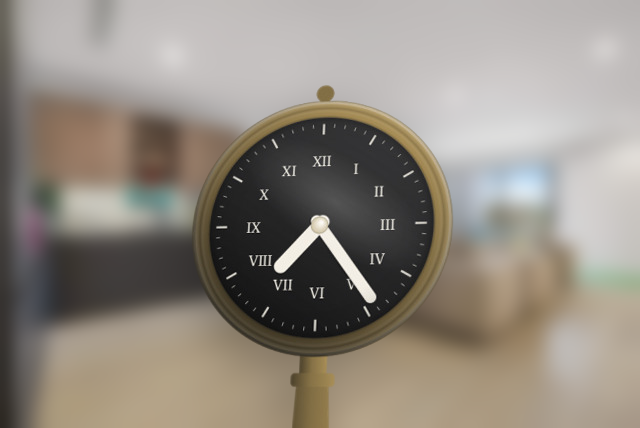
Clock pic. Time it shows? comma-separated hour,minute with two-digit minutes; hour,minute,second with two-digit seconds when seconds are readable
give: 7,24
